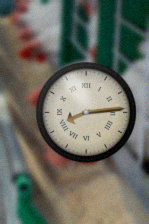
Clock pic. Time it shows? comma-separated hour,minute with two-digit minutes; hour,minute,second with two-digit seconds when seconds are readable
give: 8,14
